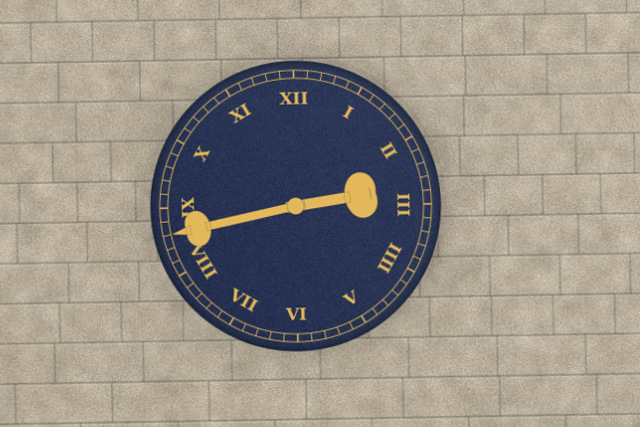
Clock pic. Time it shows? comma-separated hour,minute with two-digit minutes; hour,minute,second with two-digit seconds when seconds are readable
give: 2,43
